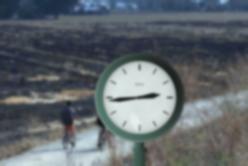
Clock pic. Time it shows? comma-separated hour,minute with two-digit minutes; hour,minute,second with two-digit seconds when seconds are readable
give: 2,44
